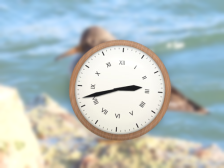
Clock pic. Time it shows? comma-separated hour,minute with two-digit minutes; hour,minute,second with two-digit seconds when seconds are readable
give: 2,42
